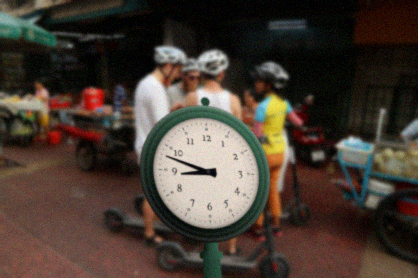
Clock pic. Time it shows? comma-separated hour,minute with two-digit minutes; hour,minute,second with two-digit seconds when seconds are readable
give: 8,48
